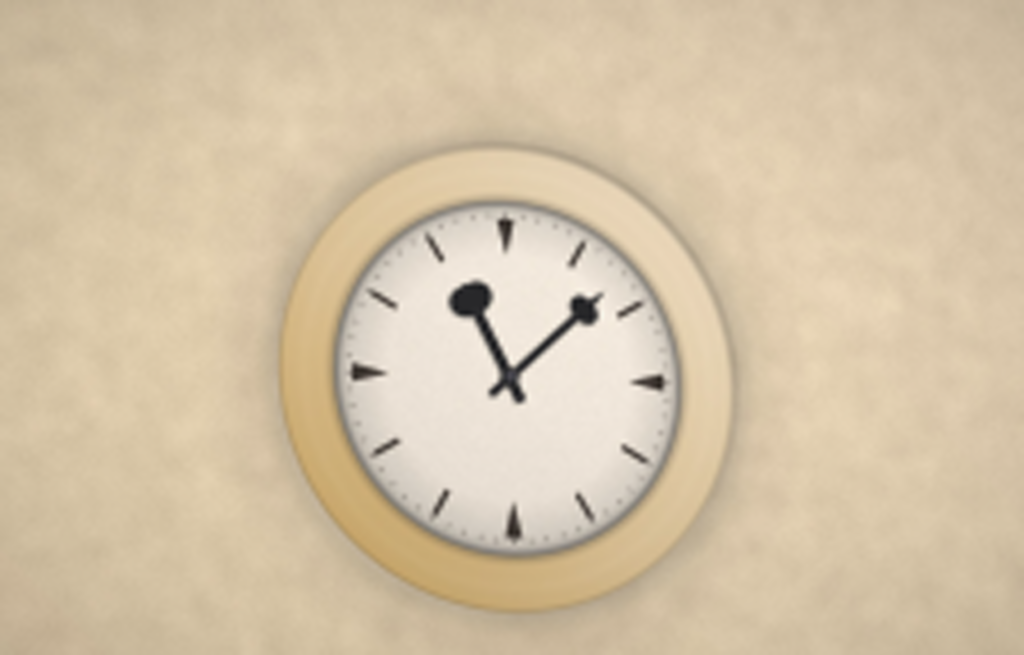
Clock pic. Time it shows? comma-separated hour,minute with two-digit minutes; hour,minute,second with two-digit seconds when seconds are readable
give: 11,08
